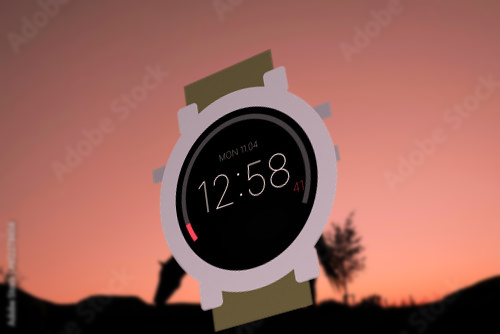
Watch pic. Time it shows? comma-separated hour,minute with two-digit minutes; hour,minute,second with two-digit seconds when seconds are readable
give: 12,58,41
